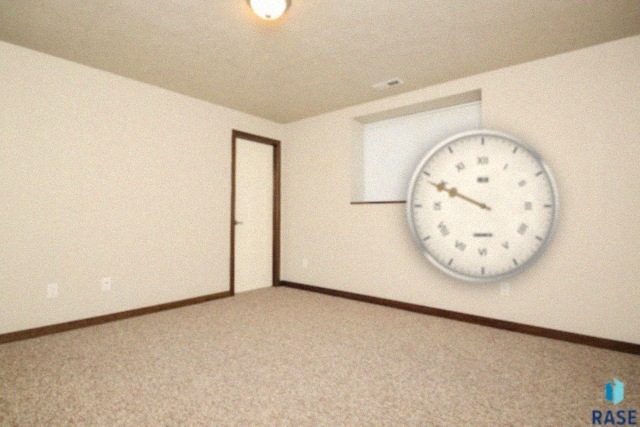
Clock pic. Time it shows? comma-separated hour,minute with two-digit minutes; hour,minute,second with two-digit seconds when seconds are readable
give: 9,49
